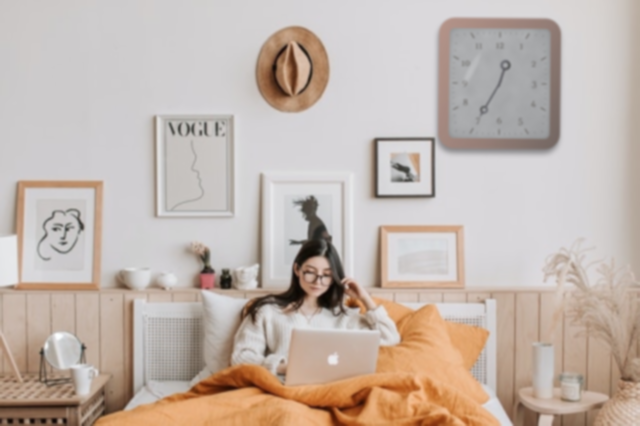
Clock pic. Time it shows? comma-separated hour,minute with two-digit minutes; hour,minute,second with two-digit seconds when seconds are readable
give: 12,35
